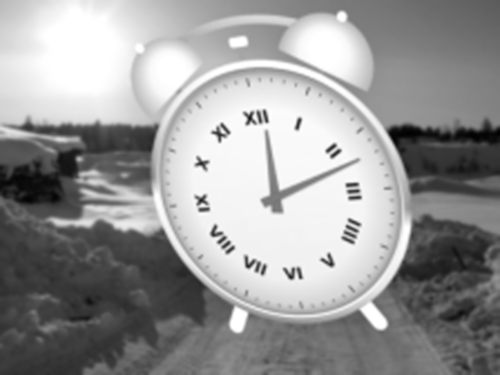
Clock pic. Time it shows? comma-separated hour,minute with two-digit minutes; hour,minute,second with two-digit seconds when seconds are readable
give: 12,12
